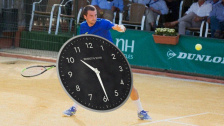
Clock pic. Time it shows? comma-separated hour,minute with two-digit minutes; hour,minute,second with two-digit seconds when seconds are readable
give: 10,29
